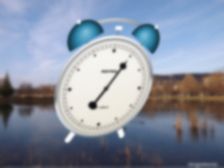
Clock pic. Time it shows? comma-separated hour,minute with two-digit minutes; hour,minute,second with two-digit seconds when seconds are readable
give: 7,05
